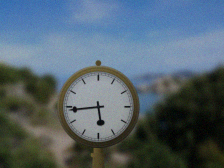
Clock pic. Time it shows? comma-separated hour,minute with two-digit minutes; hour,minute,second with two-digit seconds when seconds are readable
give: 5,44
